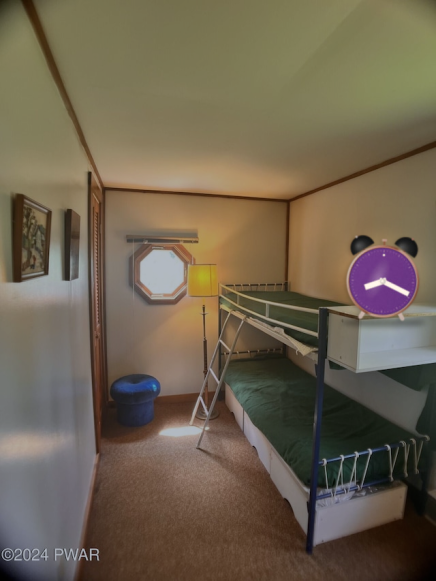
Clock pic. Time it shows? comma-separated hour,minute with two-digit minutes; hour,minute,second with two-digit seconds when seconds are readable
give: 8,19
